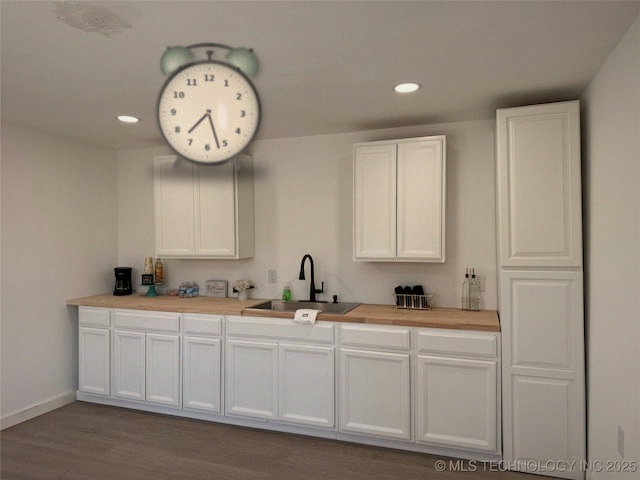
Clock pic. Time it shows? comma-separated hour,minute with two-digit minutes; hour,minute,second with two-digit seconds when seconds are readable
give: 7,27
